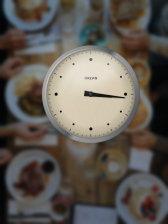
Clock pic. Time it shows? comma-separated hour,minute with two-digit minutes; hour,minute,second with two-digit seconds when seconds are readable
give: 3,16
